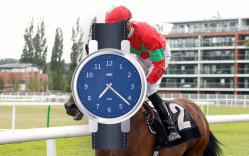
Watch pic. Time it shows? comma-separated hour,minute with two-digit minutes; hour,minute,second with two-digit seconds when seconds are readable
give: 7,22
